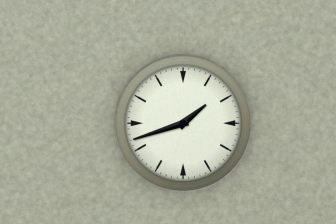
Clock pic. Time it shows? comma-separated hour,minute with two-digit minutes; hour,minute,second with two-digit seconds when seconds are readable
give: 1,42
